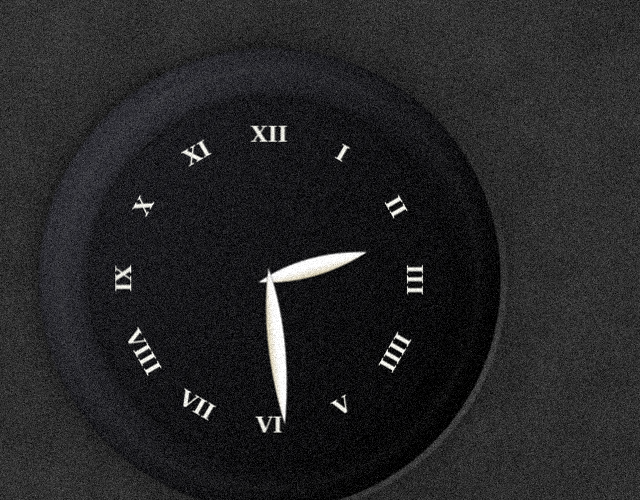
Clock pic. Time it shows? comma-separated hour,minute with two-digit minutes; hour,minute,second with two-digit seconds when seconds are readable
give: 2,29
